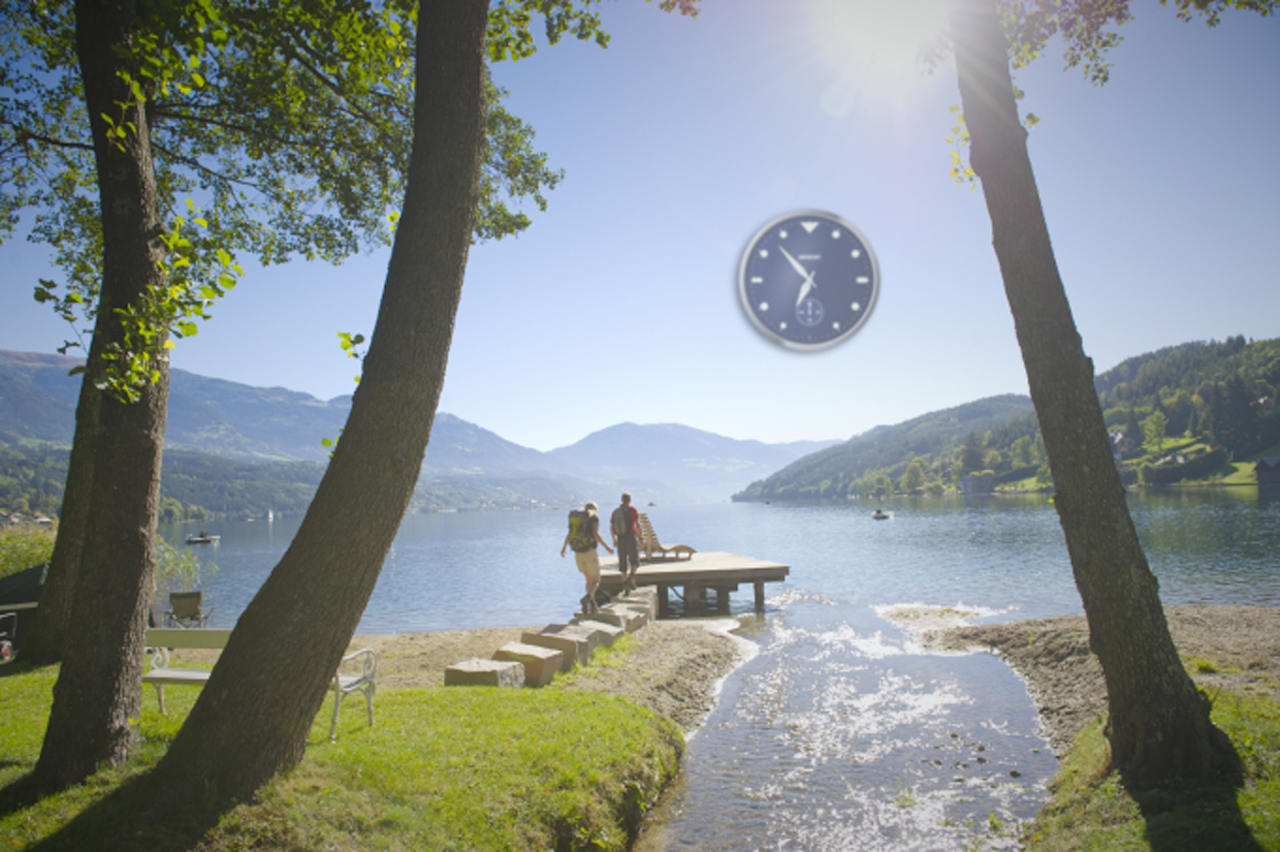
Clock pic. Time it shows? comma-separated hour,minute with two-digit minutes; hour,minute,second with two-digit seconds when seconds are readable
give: 6,53
